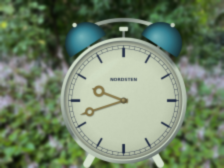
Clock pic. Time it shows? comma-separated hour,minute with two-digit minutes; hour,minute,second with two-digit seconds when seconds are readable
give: 9,42
